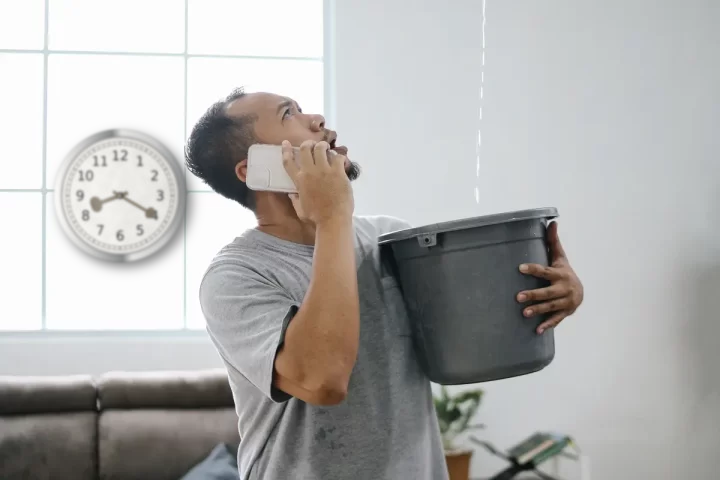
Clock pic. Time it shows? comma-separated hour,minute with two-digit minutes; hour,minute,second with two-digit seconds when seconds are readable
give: 8,20
